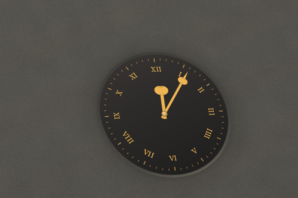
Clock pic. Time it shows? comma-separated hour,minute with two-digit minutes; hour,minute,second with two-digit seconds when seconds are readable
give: 12,06
